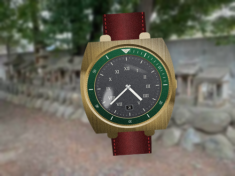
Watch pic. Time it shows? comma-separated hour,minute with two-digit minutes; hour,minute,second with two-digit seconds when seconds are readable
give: 4,38
